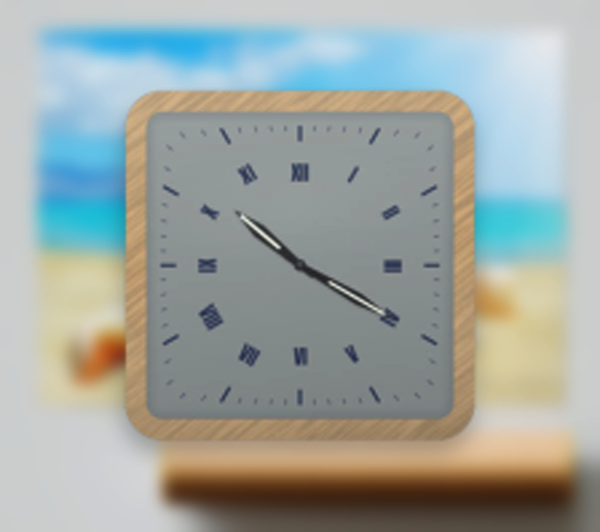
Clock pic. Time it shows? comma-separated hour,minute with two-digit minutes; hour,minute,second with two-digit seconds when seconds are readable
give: 10,20
